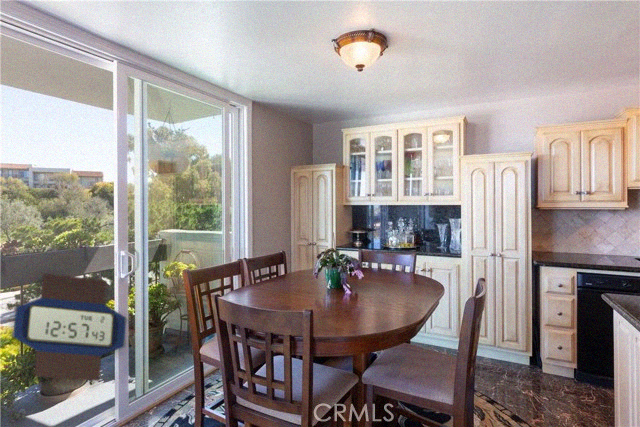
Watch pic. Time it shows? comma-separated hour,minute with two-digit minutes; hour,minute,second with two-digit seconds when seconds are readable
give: 12,57,43
